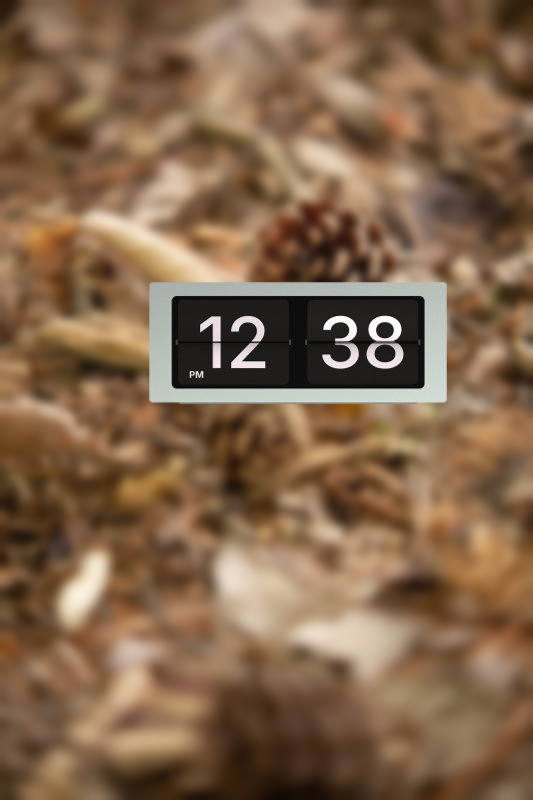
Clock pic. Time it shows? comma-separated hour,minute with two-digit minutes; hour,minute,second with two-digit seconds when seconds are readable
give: 12,38
